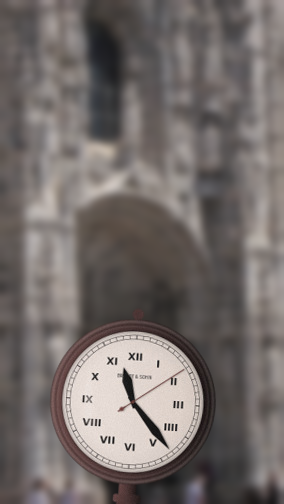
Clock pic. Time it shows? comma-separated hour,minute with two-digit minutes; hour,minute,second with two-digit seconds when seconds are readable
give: 11,23,09
